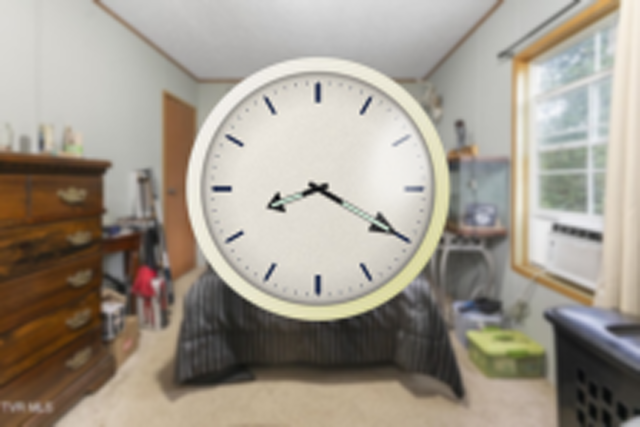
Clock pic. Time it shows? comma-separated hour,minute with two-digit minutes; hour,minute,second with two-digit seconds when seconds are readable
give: 8,20
